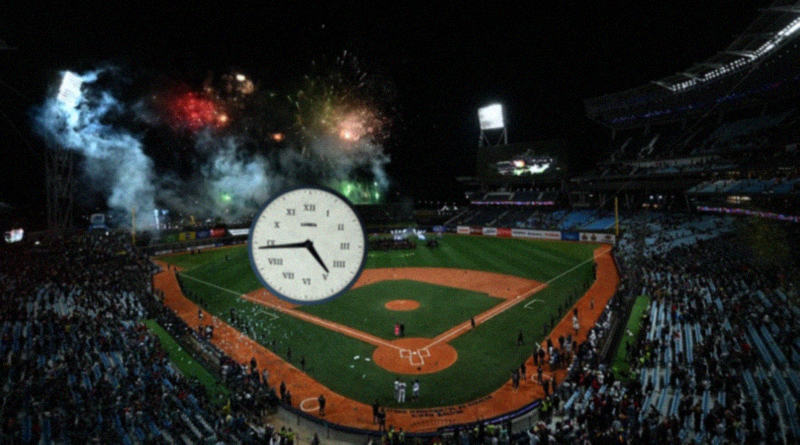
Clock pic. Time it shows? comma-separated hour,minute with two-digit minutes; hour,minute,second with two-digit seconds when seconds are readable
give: 4,44
